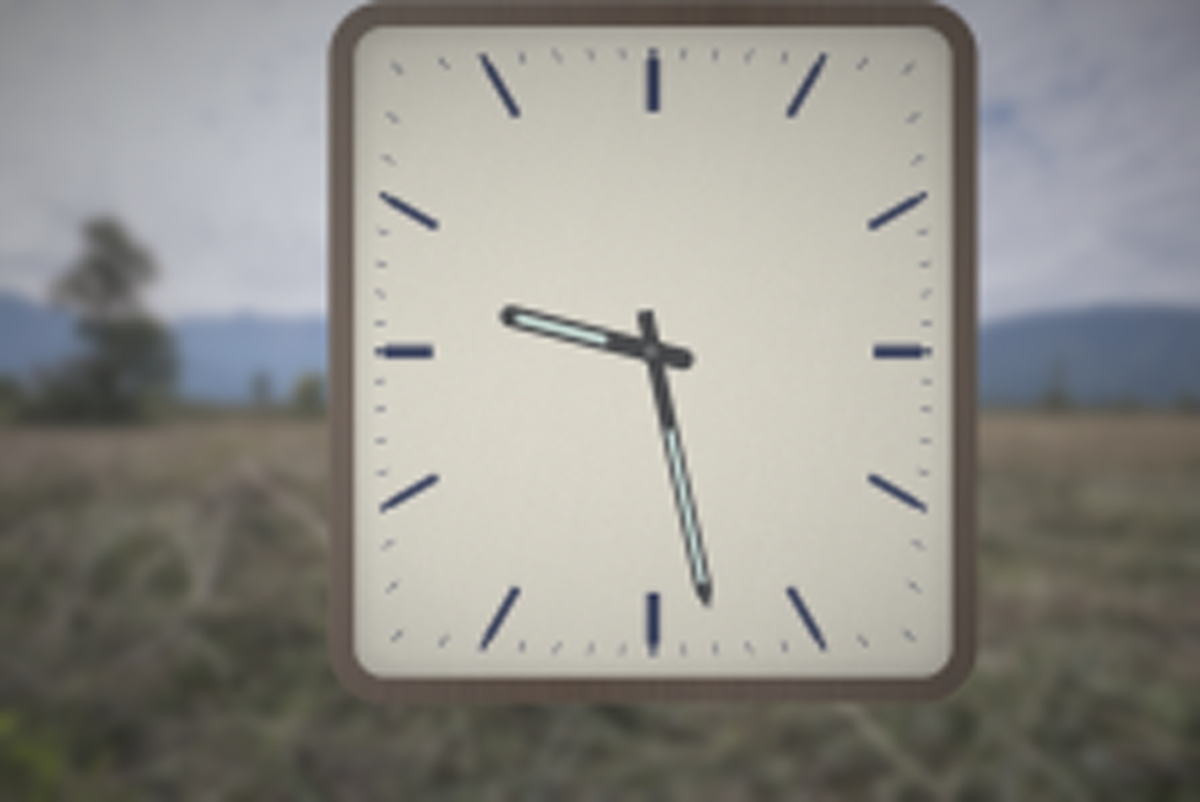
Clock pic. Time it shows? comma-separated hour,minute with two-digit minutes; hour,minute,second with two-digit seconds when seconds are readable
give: 9,28
